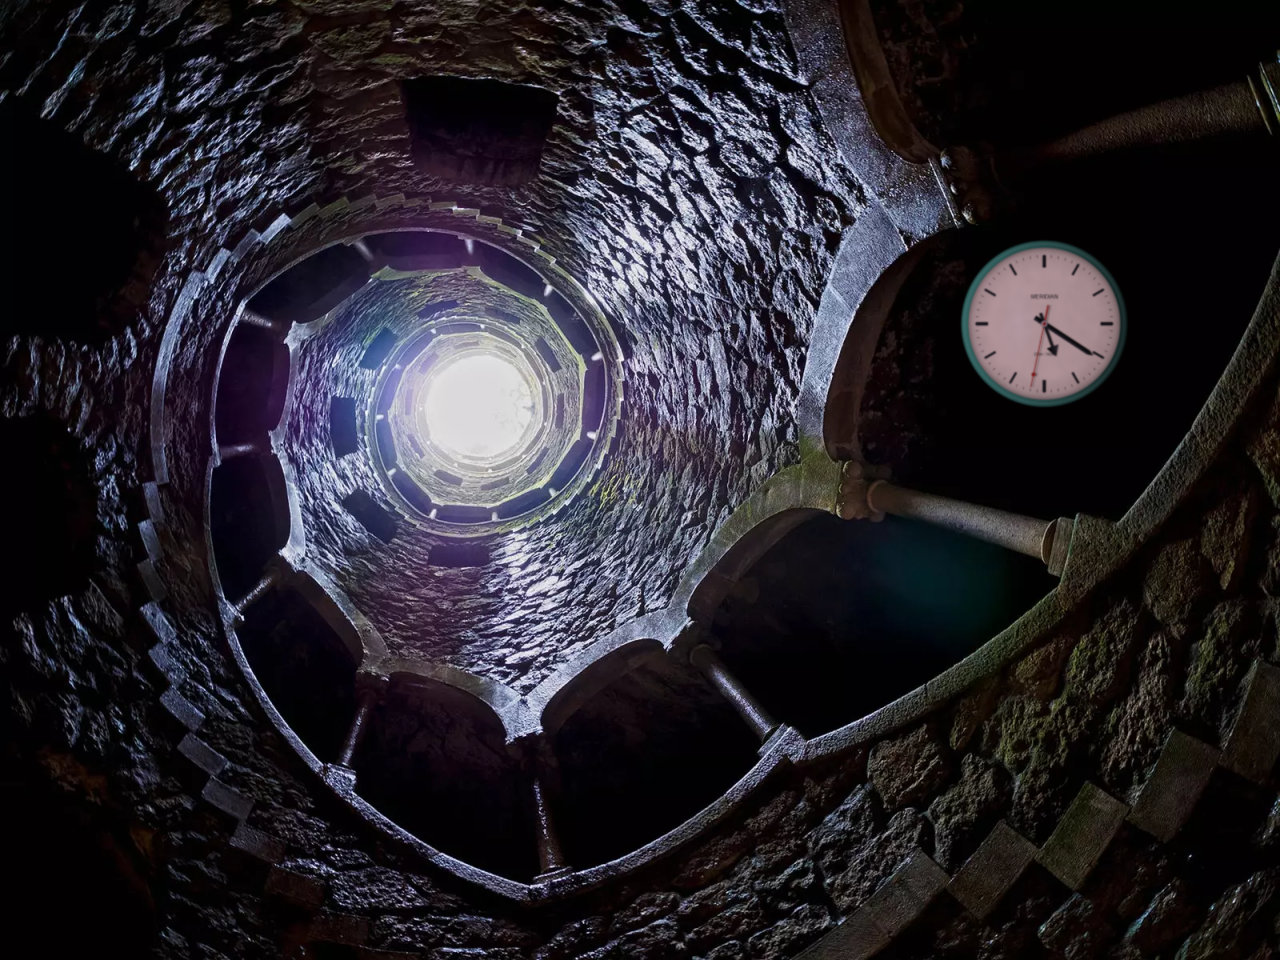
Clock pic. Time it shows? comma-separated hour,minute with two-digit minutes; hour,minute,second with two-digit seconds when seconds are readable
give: 5,20,32
